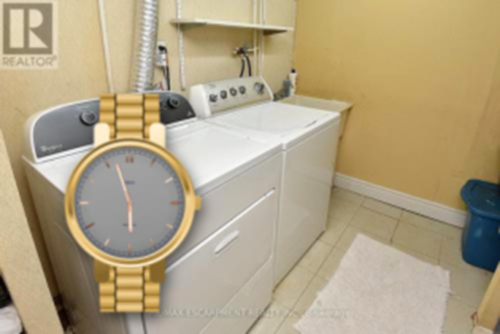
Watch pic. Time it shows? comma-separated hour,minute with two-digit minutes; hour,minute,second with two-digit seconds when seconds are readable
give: 5,57
